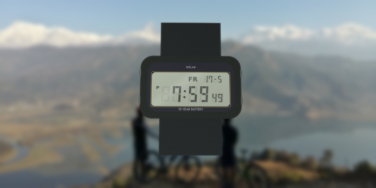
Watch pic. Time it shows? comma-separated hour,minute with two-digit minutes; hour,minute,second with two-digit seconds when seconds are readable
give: 7,59,49
